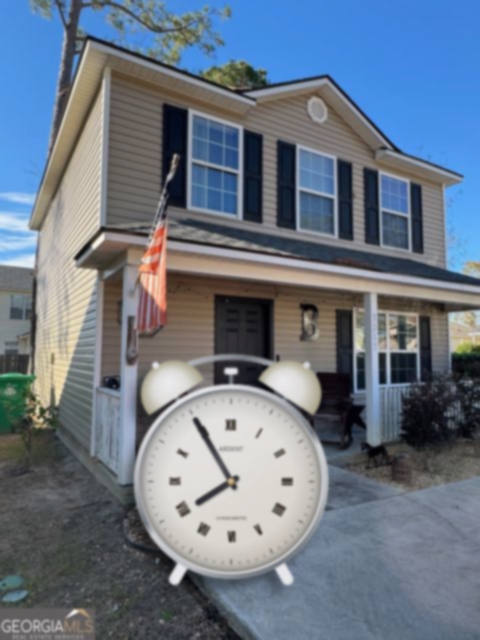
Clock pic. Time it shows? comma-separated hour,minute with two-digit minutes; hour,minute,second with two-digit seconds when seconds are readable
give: 7,55
